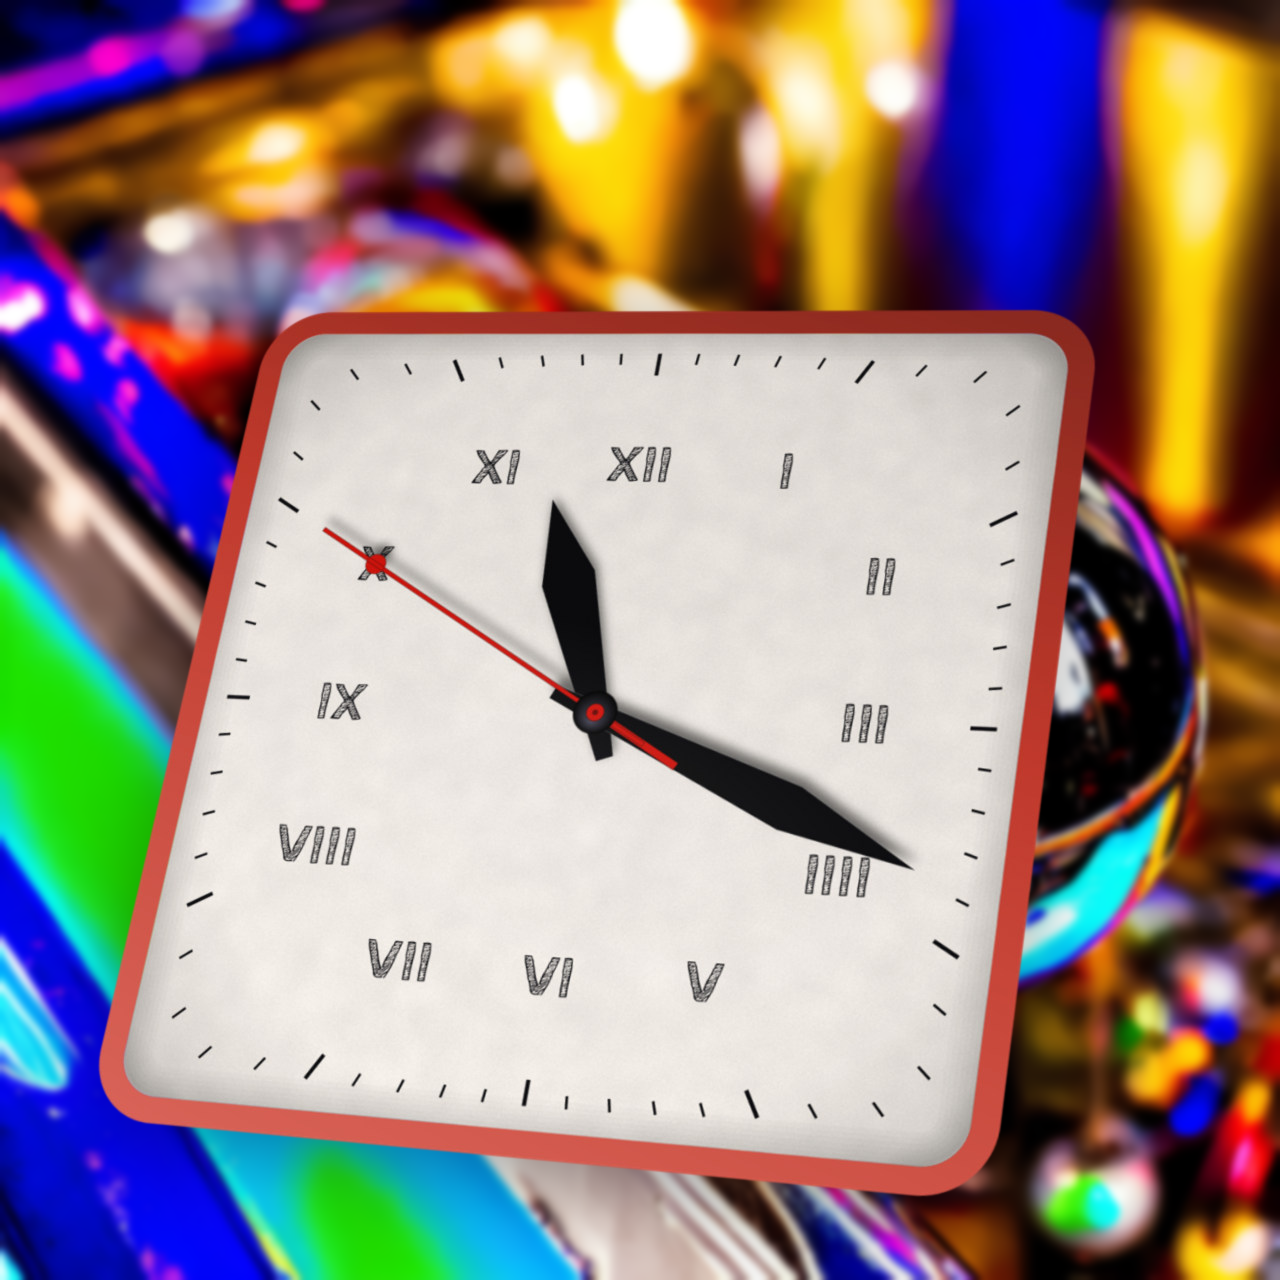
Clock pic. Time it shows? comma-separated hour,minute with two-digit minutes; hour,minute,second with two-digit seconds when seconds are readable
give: 11,18,50
